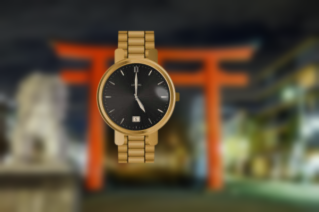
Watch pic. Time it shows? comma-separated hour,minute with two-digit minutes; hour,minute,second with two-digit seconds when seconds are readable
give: 5,00
